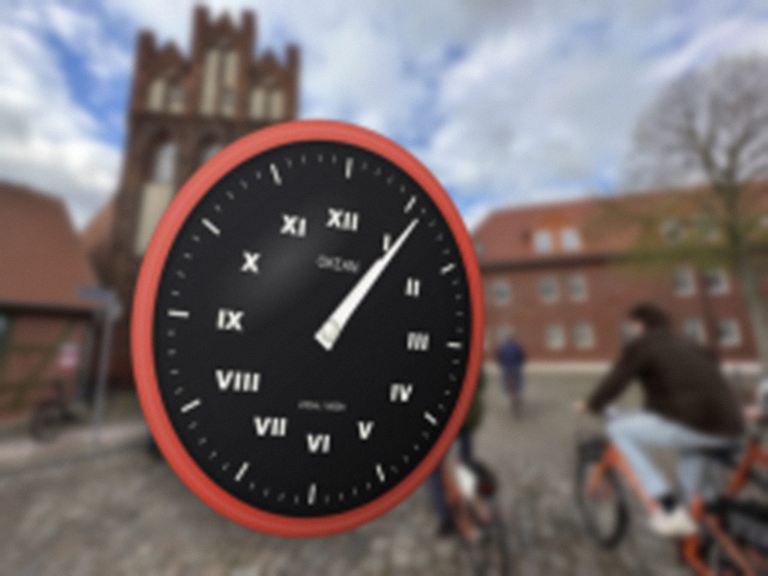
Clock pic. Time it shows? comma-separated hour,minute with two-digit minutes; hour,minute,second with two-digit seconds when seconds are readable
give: 1,06
